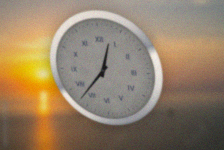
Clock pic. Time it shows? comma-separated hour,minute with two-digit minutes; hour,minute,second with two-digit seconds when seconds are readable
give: 12,37
